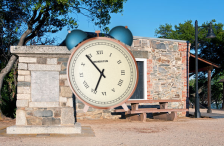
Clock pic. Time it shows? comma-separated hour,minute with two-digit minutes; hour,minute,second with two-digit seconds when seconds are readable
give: 6,54
